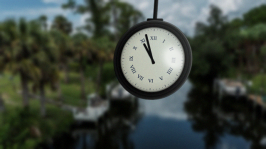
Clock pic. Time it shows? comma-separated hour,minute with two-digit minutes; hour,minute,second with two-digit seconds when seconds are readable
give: 10,57
